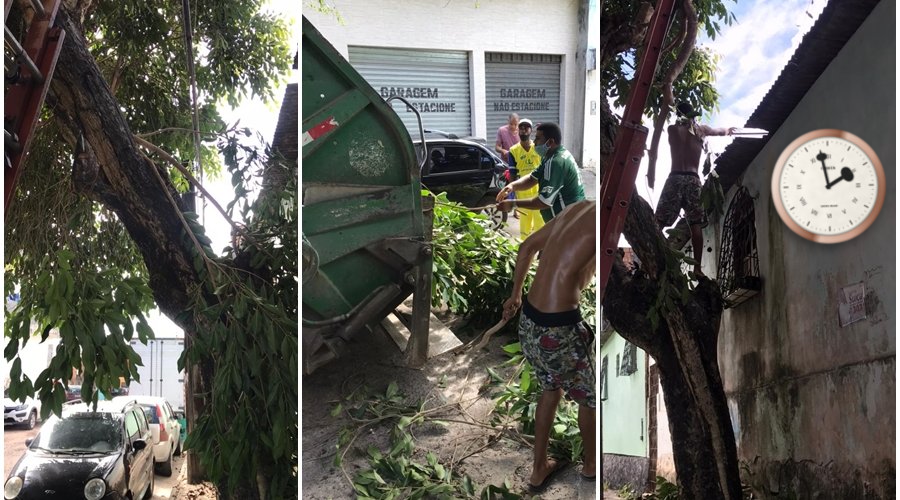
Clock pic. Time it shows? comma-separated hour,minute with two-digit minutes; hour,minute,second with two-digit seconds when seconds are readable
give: 1,58
